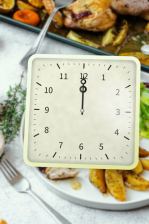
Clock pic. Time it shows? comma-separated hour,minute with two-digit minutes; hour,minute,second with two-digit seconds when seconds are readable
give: 12,00
